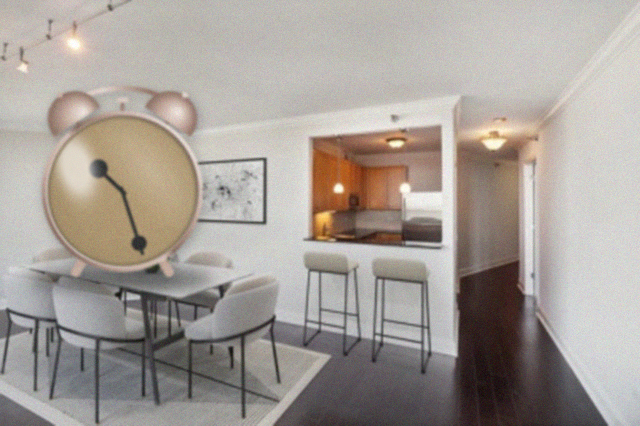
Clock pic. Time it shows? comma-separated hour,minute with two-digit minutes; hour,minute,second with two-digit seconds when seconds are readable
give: 10,27
